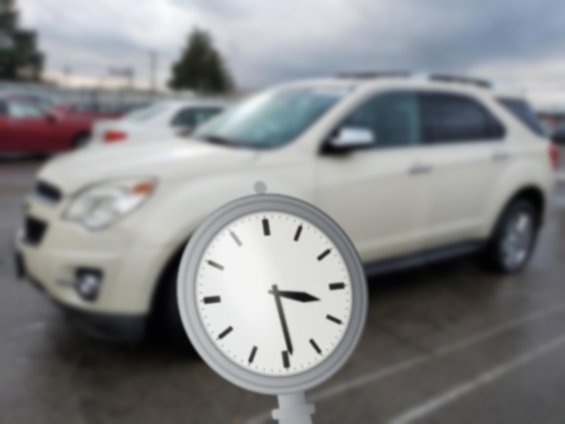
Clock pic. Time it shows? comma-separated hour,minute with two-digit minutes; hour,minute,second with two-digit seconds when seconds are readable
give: 3,29
